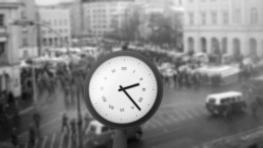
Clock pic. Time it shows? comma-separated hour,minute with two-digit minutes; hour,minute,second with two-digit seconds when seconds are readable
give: 2,23
